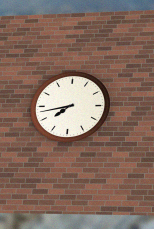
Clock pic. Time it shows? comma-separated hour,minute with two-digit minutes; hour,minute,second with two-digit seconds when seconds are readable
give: 7,43
